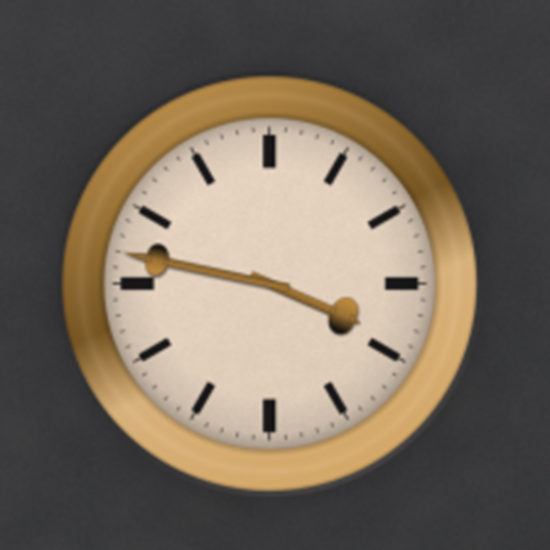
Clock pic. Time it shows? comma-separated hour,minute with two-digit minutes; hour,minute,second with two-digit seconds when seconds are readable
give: 3,47
